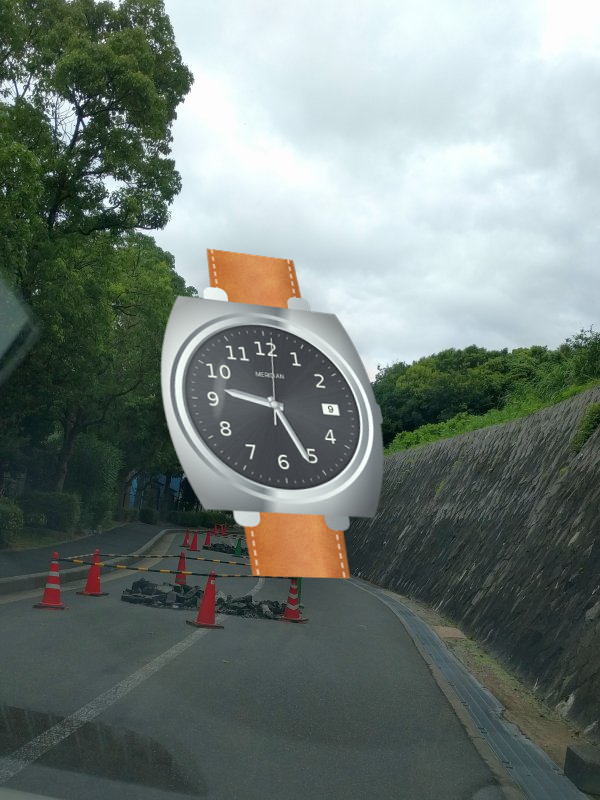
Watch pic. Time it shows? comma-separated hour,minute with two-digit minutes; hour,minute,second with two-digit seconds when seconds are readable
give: 9,26,01
